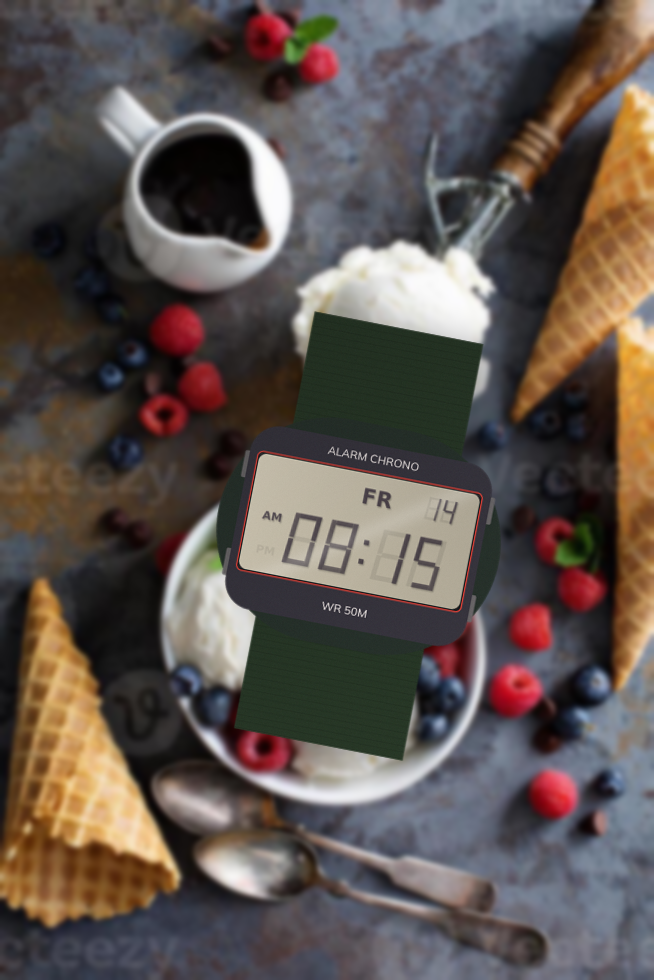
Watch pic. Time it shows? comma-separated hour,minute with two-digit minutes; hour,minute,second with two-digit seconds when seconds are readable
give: 8,15
